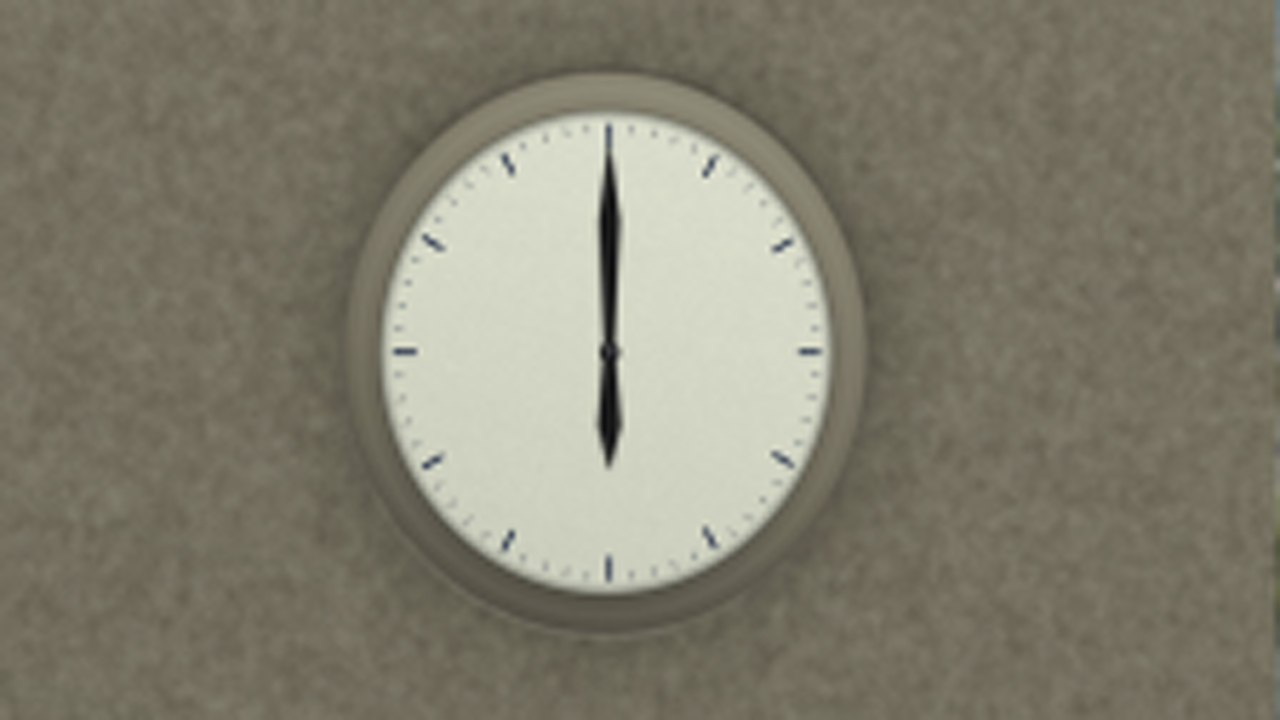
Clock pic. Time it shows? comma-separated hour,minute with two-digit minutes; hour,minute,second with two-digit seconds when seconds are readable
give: 6,00
